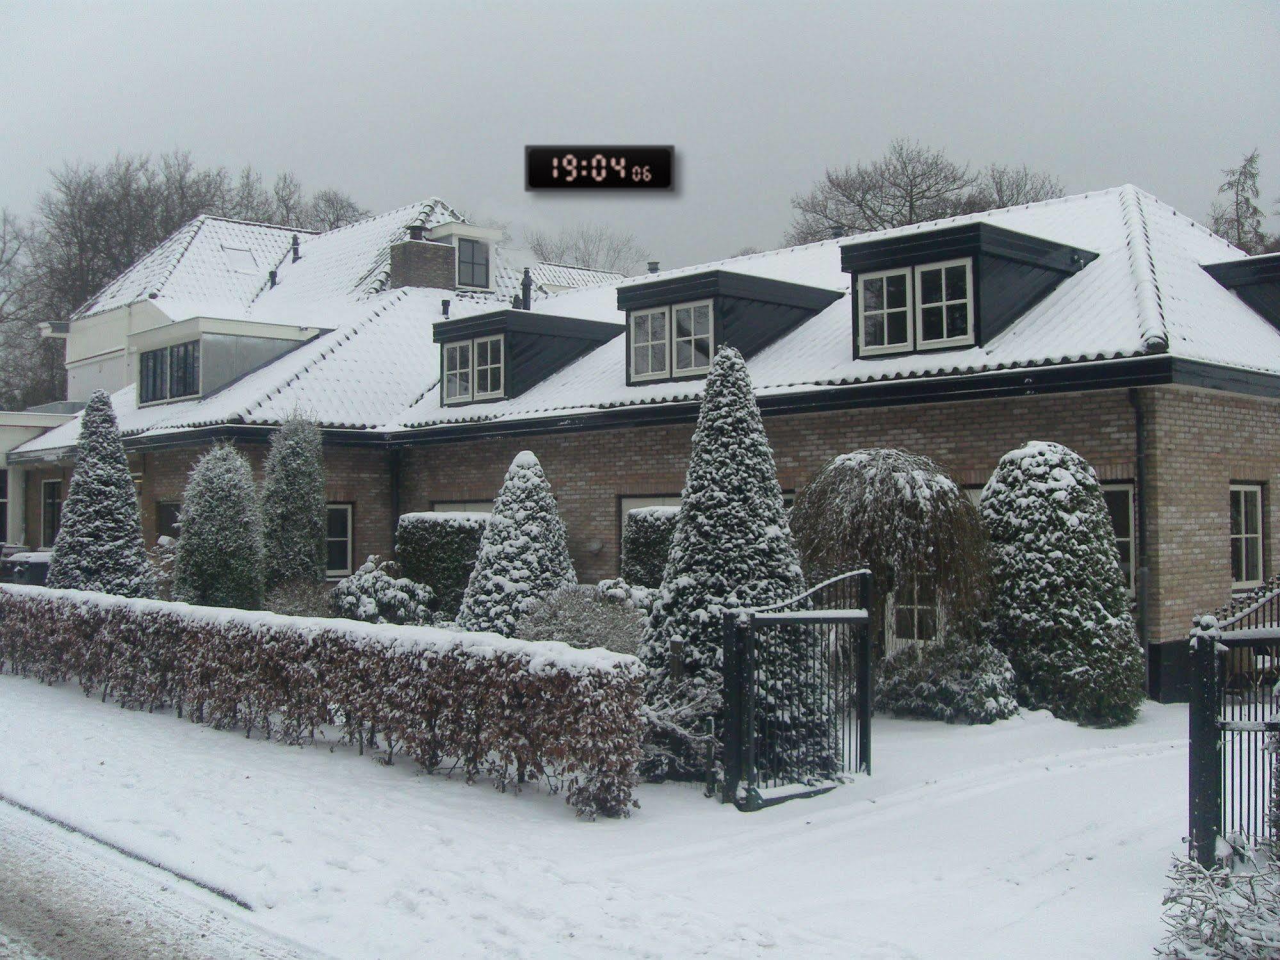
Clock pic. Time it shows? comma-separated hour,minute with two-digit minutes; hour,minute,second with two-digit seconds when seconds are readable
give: 19,04,06
